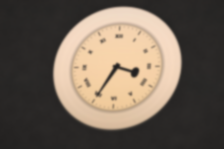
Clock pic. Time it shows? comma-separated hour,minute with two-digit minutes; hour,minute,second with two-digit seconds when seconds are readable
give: 3,35
